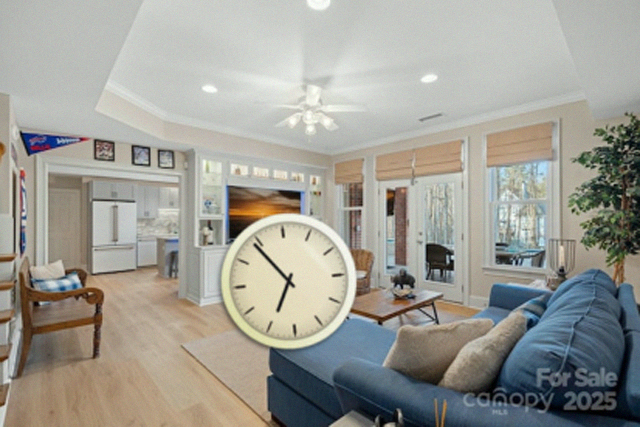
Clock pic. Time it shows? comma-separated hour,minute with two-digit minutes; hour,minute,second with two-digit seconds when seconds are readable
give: 6,54
